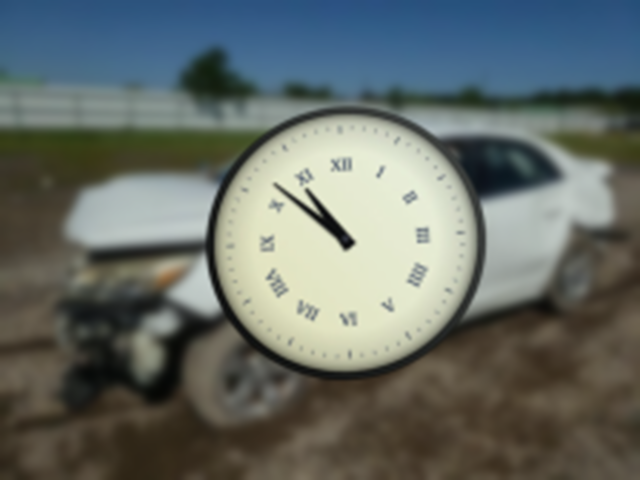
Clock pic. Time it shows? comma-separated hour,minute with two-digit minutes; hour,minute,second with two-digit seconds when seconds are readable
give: 10,52
